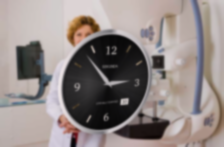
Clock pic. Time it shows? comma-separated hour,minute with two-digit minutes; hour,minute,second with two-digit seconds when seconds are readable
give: 2,53
